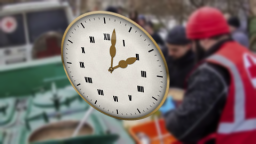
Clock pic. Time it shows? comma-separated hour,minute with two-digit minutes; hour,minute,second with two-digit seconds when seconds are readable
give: 2,02
